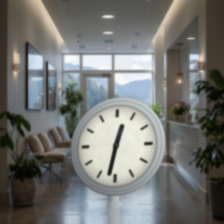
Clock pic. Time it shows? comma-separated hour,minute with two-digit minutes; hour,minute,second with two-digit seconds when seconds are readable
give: 12,32
